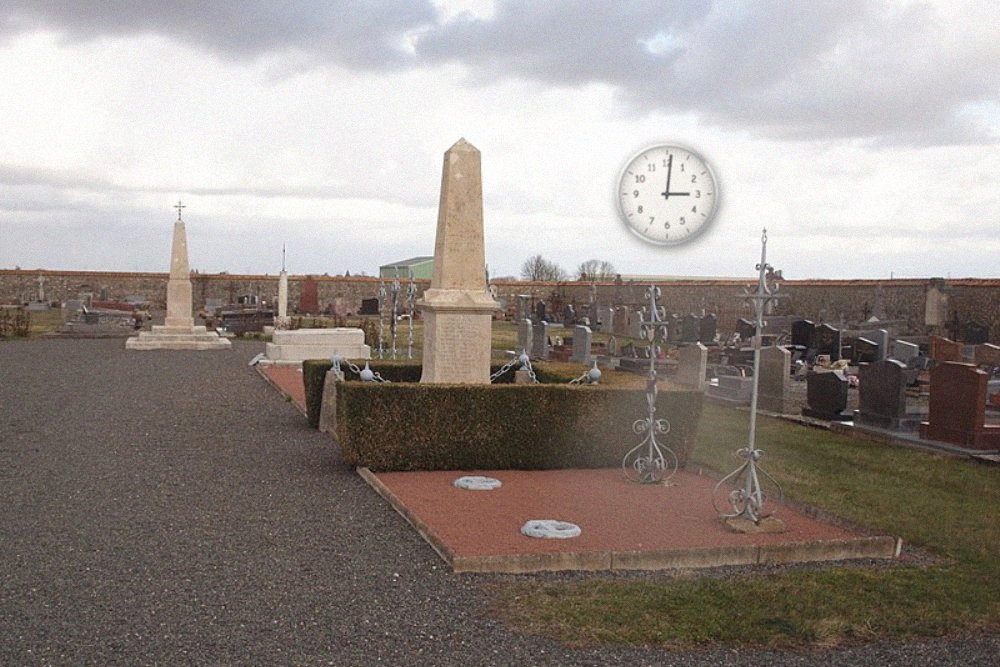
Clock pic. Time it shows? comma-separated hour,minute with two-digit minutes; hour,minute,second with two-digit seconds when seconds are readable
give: 3,01
